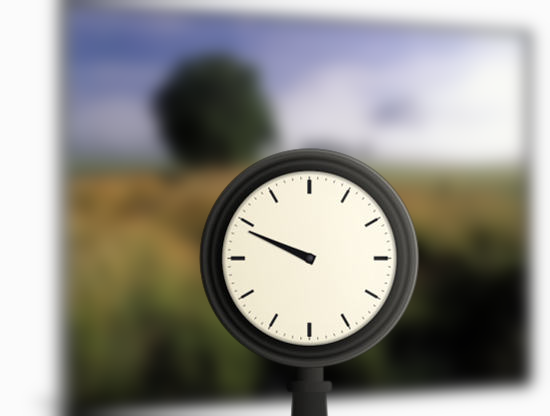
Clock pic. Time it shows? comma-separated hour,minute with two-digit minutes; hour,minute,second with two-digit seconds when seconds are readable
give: 9,49
